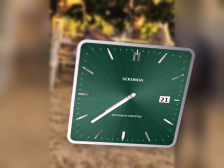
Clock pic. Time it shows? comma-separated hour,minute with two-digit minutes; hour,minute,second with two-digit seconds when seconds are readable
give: 7,38
